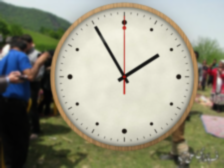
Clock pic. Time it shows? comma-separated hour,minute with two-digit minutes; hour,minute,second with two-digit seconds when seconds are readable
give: 1,55,00
